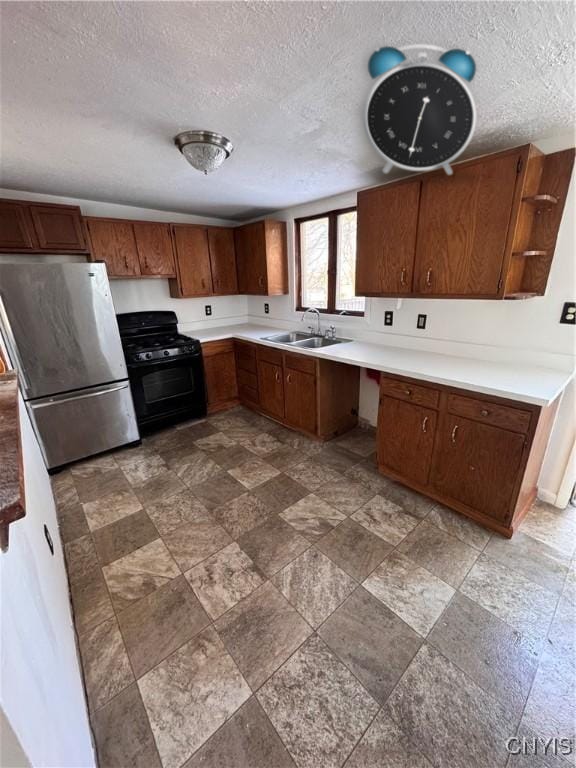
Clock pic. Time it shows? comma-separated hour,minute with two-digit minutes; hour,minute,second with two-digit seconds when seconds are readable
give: 12,32
